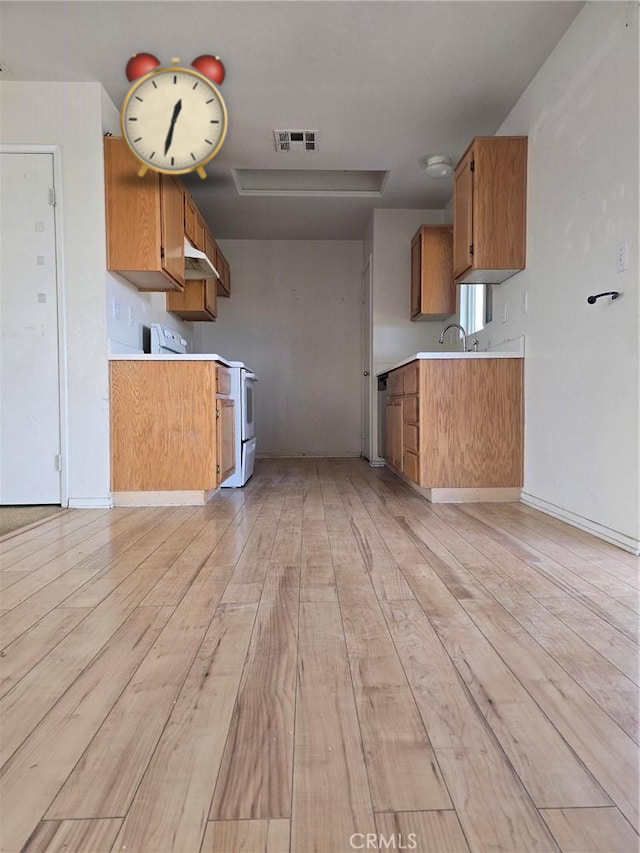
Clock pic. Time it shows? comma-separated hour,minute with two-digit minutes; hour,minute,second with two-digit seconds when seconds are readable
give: 12,32
